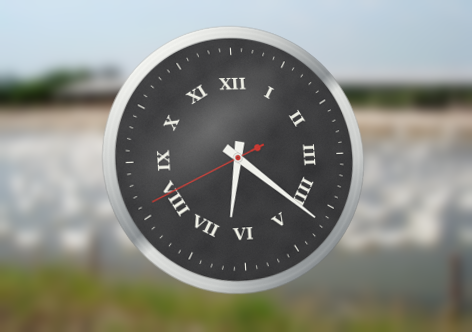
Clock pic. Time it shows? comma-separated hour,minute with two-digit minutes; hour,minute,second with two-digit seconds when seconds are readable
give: 6,21,41
